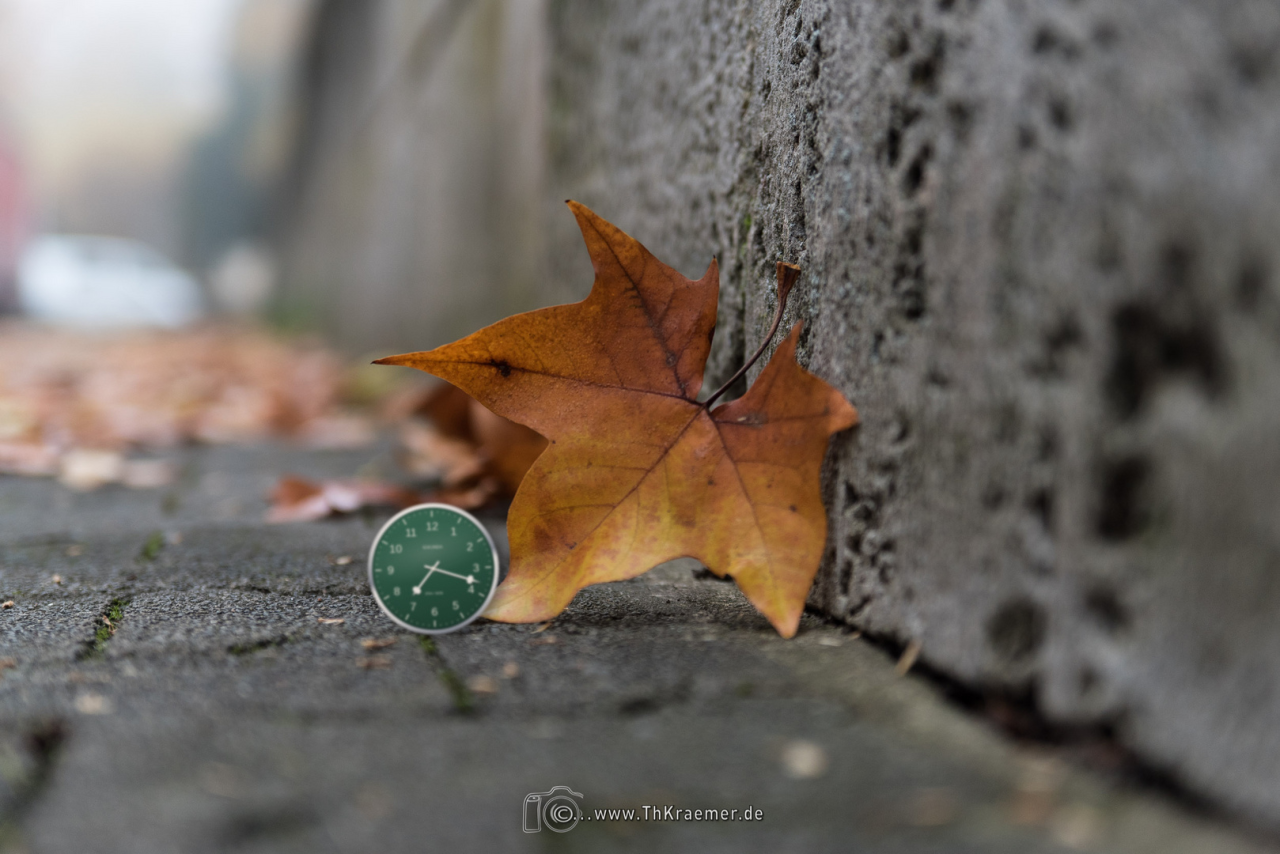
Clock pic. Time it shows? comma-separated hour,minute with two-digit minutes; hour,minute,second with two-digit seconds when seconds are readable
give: 7,18
